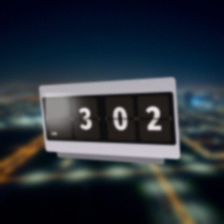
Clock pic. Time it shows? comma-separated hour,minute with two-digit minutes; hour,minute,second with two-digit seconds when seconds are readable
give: 3,02
